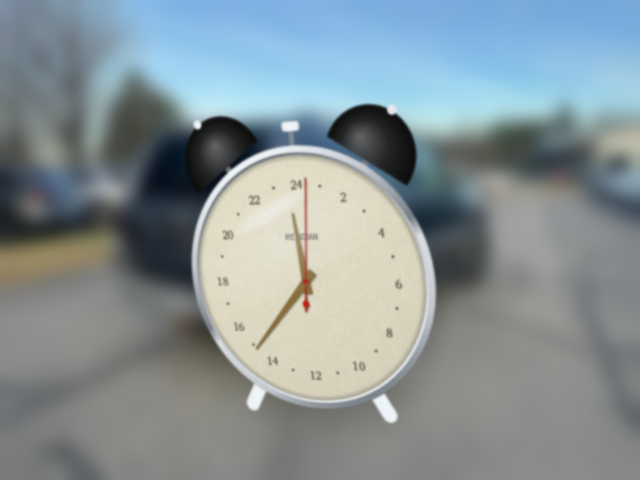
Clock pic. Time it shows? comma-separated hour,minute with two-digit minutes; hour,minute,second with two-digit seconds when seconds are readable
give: 23,37,01
